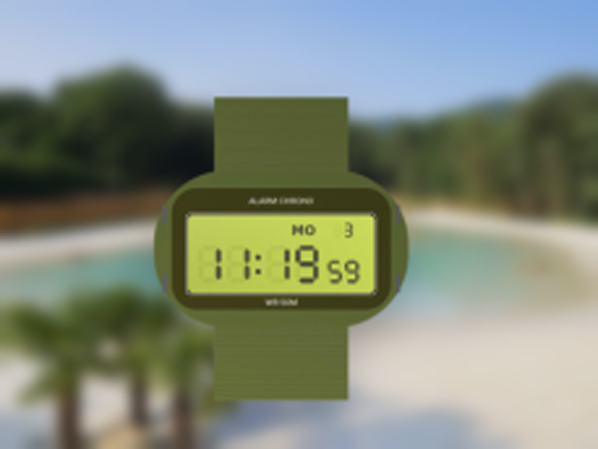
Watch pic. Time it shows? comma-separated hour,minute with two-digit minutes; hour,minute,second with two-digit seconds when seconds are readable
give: 11,19,59
